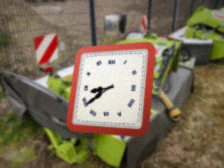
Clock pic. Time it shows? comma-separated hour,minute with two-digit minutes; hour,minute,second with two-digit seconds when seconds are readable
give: 8,39
